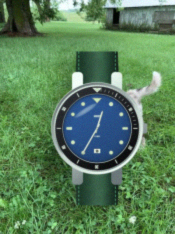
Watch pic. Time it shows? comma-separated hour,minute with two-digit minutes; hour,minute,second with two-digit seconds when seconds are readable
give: 12,35
